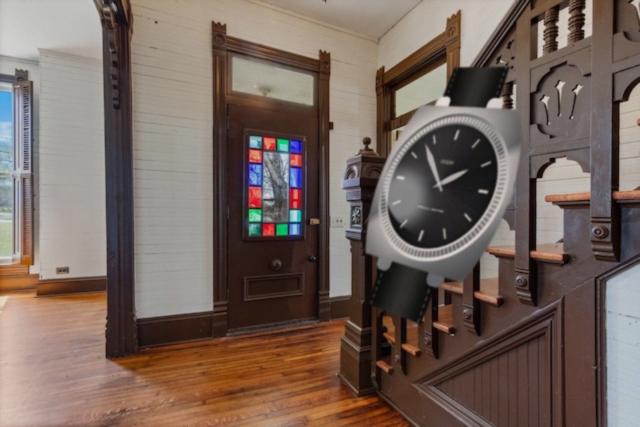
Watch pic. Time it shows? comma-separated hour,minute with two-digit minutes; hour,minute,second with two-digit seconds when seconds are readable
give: 1,53
